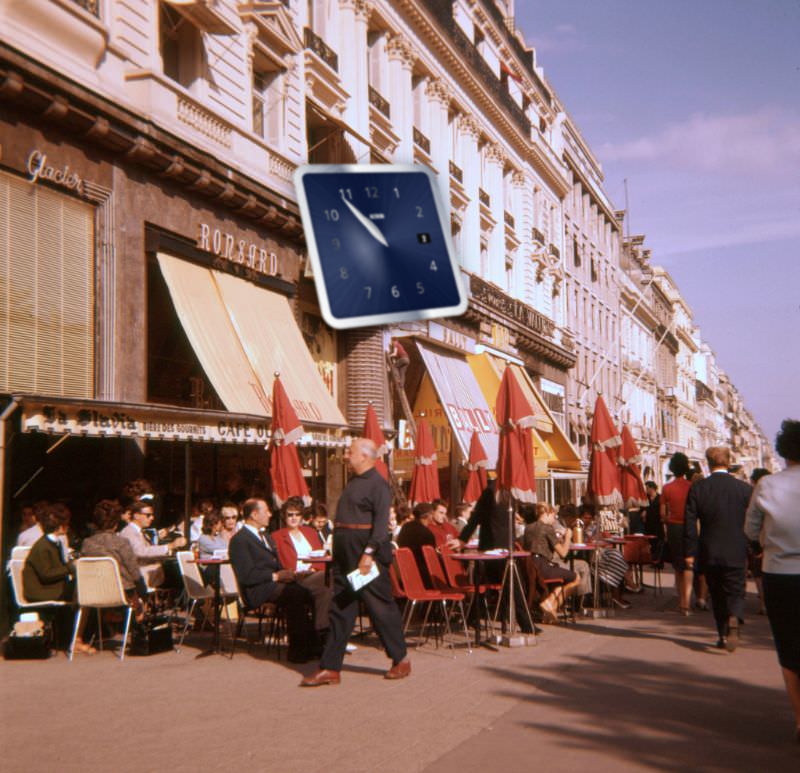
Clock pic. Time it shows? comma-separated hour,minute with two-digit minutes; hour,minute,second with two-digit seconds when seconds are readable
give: 10,54
